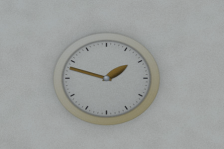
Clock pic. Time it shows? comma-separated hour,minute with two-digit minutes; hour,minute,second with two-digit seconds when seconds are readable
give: 1,48
